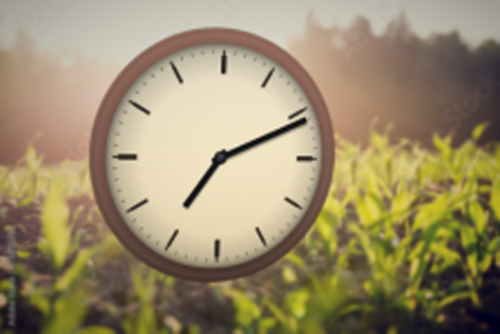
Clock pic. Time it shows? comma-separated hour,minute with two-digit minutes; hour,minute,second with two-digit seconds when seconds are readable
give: 7,11
